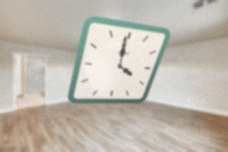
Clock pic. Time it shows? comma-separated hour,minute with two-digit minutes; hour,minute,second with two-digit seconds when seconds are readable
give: 3,59
